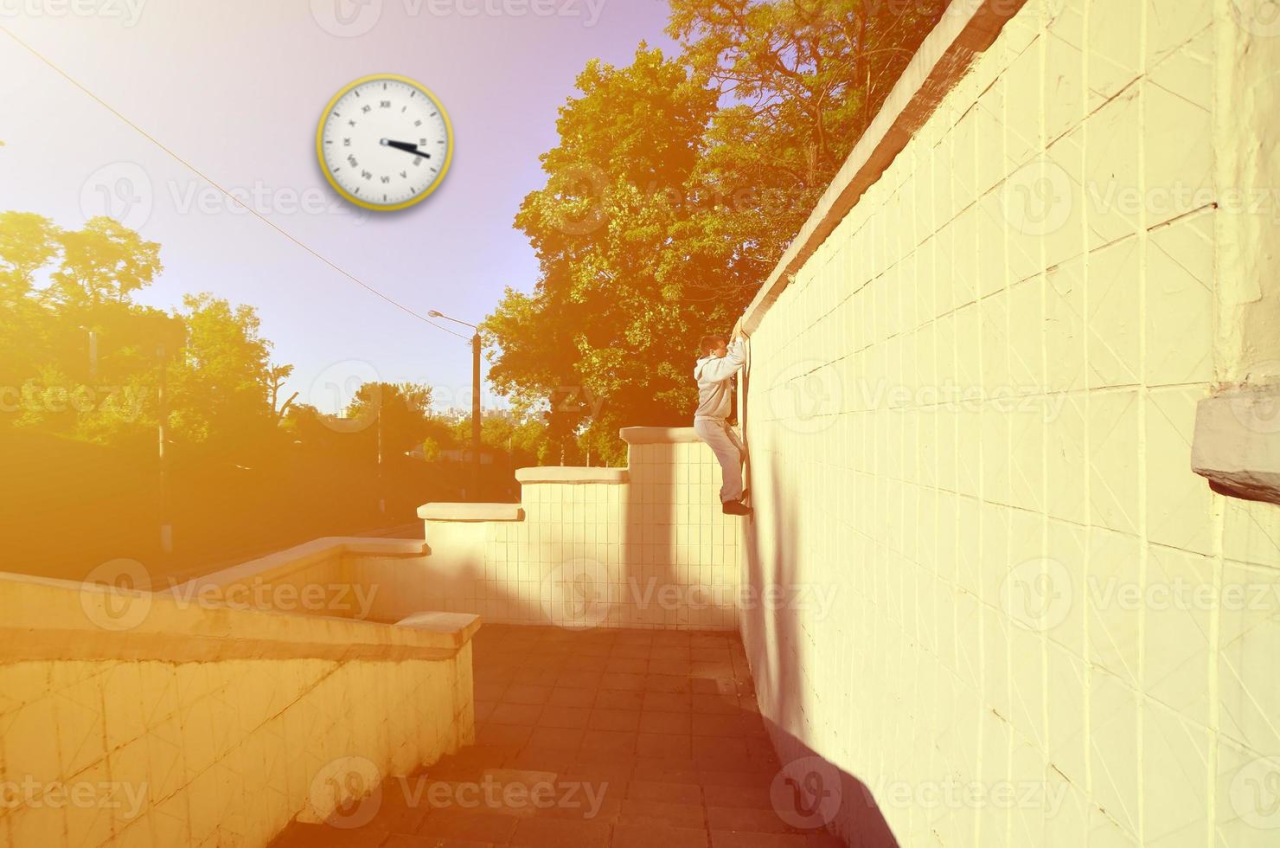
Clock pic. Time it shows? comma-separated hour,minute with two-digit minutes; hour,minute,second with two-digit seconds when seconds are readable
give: 3,18
